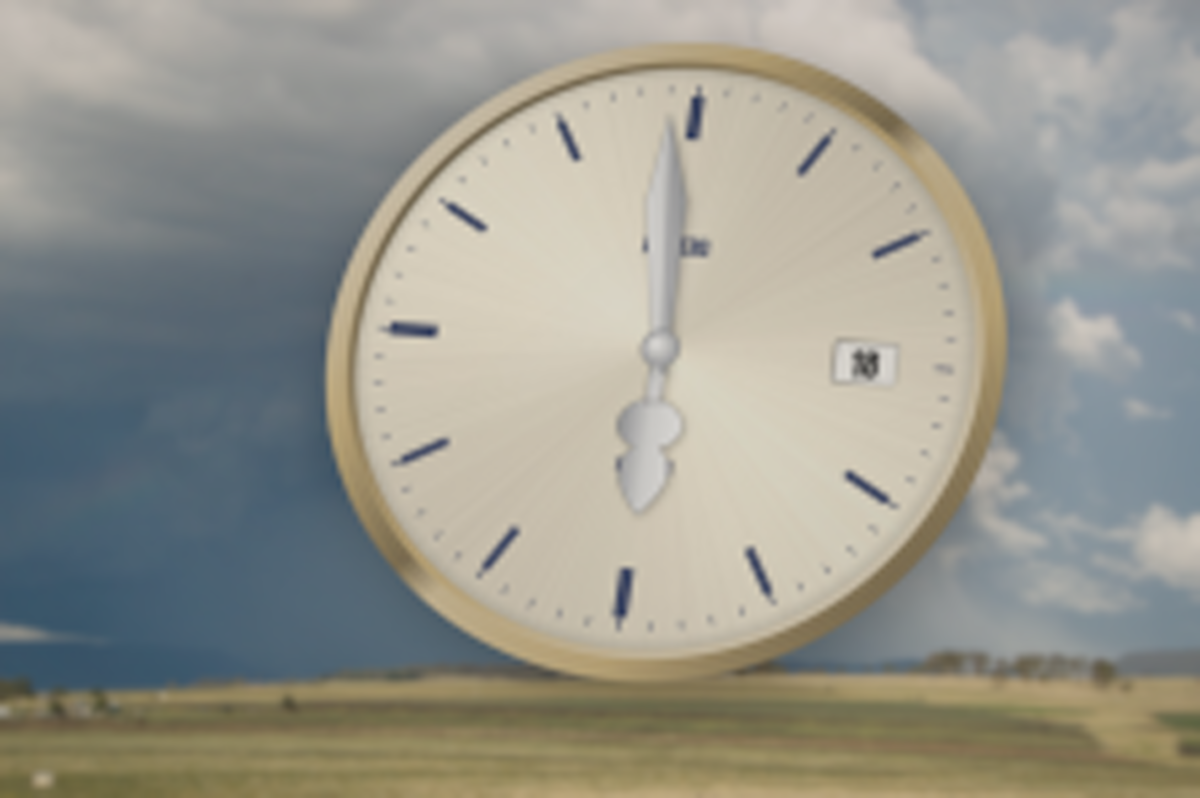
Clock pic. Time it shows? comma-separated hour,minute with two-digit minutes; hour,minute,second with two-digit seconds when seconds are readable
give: 5,59
